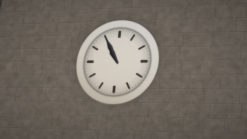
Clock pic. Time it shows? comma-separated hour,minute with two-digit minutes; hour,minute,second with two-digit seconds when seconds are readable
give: 10,55
